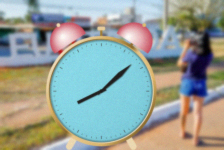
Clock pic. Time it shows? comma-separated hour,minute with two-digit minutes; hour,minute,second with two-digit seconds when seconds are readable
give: 8,08
